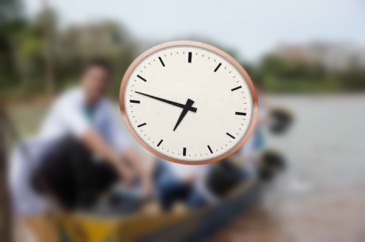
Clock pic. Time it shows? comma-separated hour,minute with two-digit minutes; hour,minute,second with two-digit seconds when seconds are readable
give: 6,47
